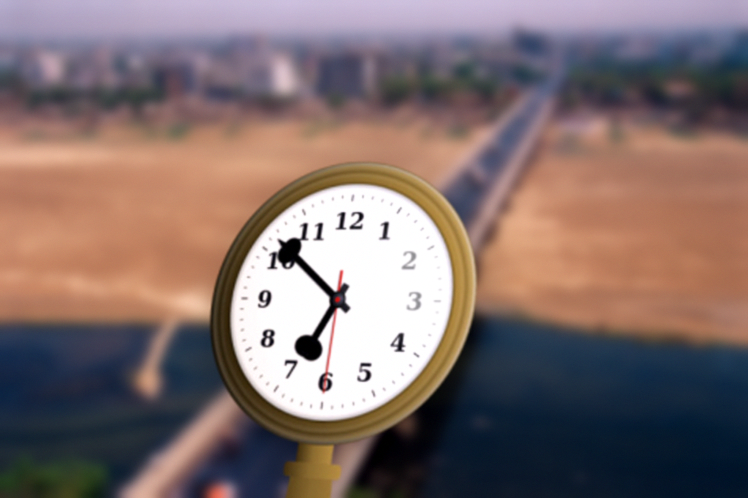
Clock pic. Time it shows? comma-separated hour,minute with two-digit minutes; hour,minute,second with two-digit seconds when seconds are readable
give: 6,51,30
